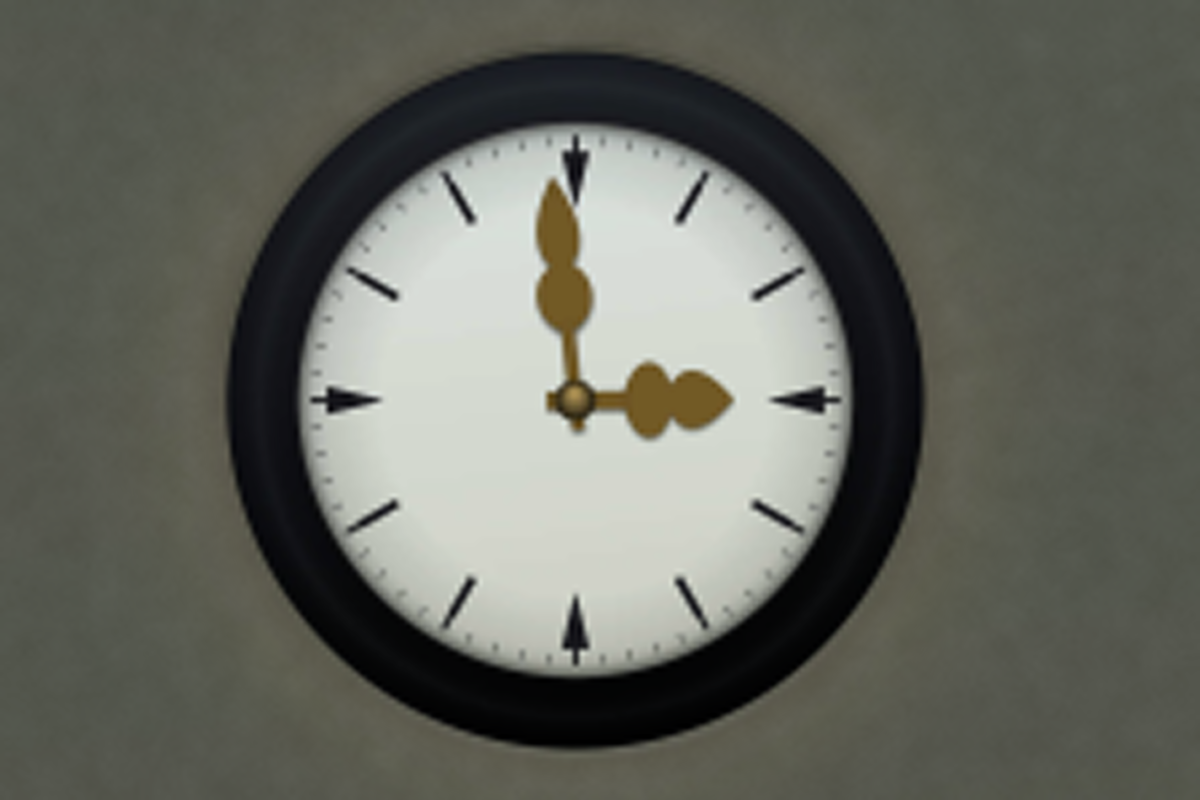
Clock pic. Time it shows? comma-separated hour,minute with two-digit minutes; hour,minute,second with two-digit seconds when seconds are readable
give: 2,59
